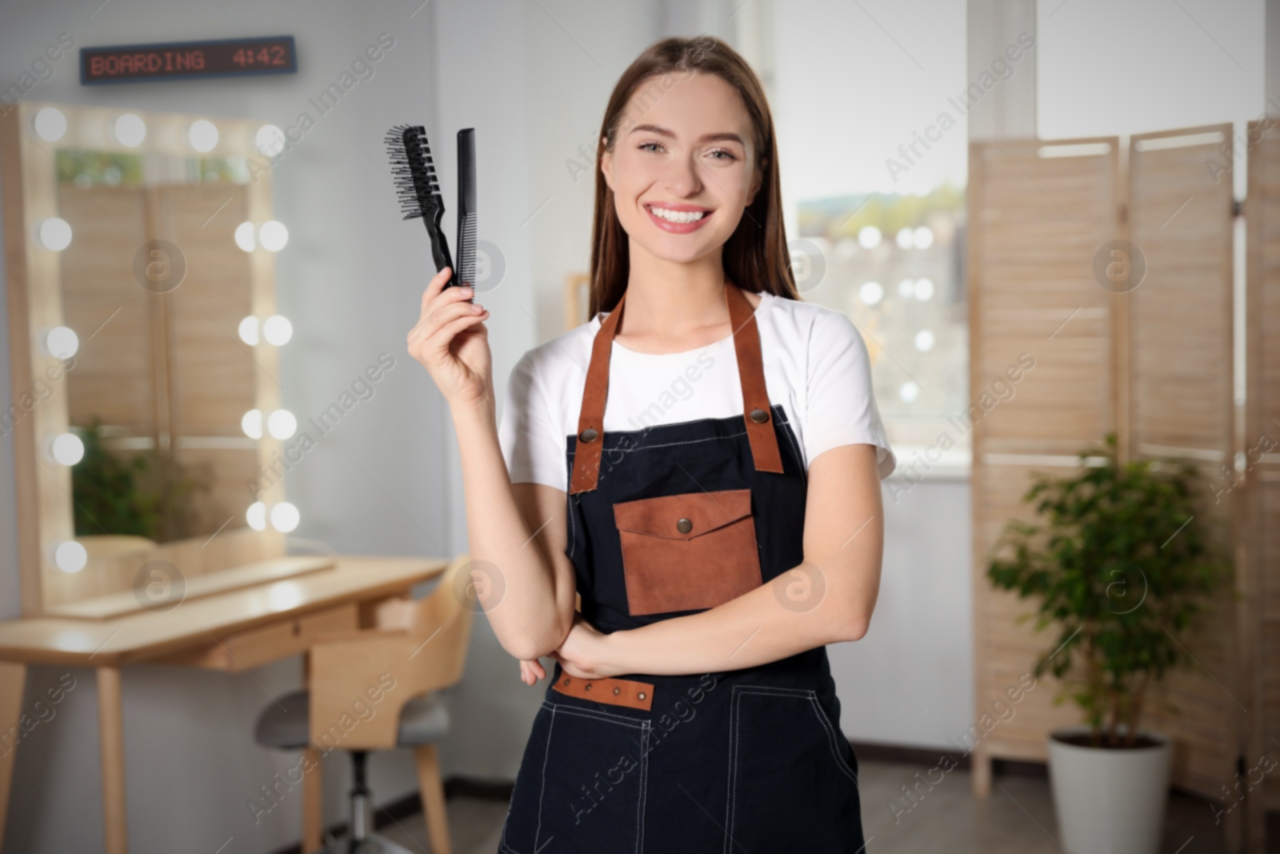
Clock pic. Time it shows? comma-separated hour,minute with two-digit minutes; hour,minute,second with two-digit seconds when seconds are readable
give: 4,42
